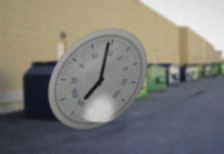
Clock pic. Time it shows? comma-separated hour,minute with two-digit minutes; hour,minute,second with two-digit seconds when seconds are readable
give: 6,59
